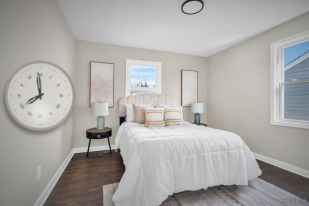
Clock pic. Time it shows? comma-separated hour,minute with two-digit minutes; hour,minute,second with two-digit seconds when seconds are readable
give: 7,59
